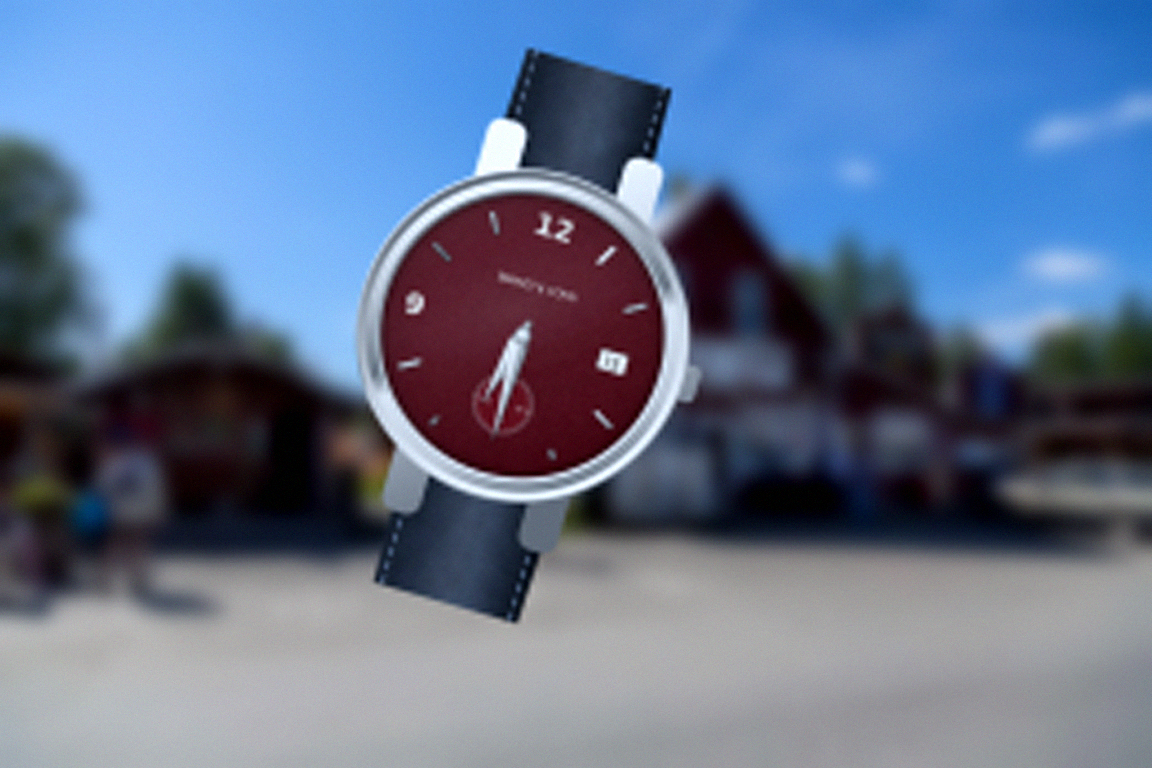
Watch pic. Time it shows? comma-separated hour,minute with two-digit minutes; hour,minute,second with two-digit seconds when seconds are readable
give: 6,30
